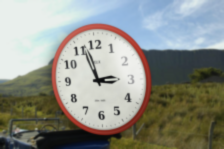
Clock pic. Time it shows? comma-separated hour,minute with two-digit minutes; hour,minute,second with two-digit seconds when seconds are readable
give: 2,57
